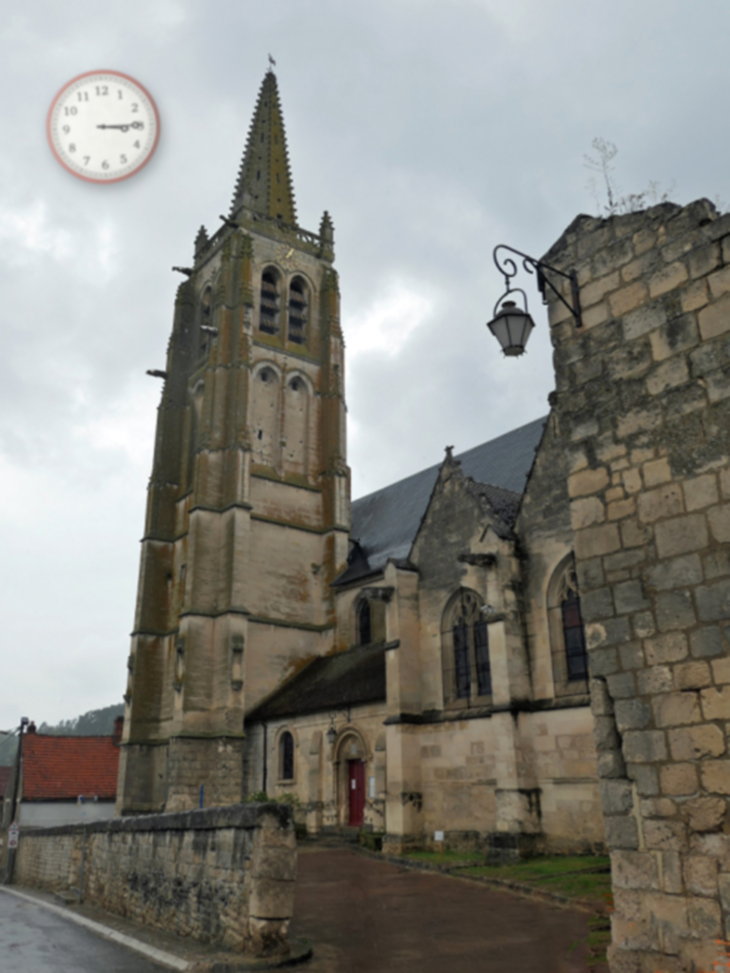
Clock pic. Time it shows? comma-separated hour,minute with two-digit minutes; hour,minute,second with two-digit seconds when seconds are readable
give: 3,15
